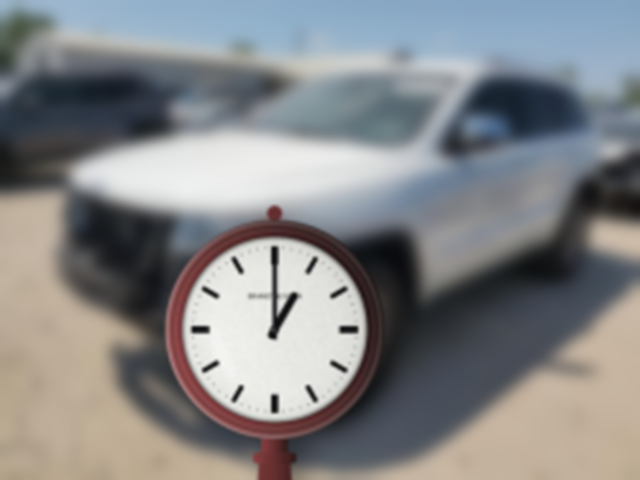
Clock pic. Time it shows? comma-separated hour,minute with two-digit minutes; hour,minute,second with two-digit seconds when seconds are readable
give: 1,00
